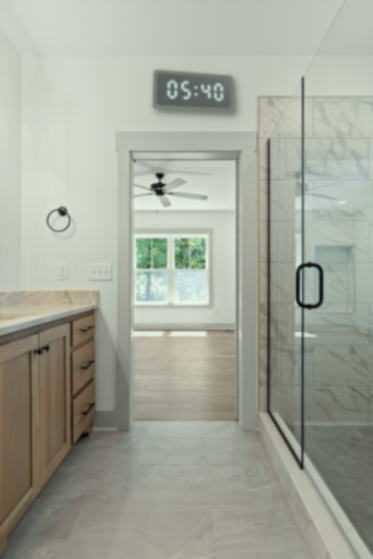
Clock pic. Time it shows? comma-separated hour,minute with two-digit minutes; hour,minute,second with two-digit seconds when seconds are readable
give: 5,40
